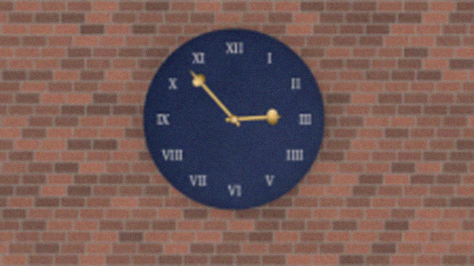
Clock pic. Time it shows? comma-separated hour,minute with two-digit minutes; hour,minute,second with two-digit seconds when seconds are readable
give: 2,53
